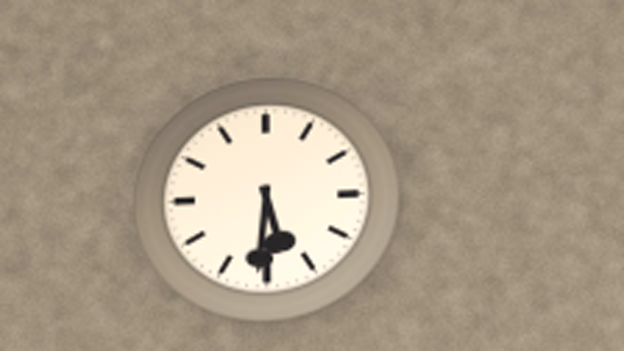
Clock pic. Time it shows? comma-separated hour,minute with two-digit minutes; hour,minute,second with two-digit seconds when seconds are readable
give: 5,31
